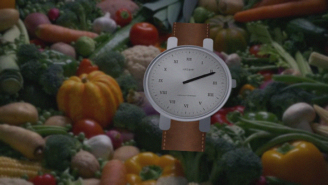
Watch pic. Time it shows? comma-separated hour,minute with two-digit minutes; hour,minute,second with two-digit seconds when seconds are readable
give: 2,11
